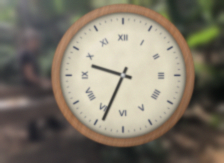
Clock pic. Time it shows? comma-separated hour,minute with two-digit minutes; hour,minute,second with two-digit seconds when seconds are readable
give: 9,34
